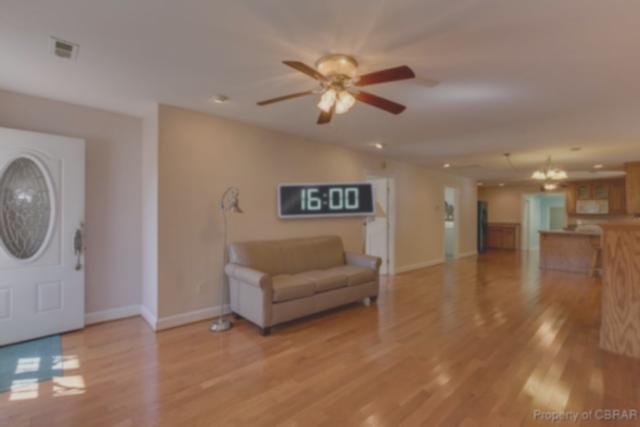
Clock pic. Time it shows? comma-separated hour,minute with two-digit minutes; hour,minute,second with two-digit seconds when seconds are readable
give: 16,00
